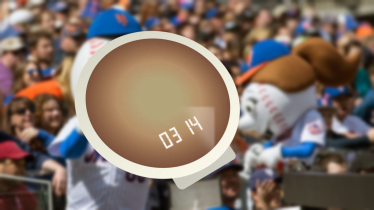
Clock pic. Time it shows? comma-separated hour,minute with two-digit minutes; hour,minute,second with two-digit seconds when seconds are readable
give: 3,14
